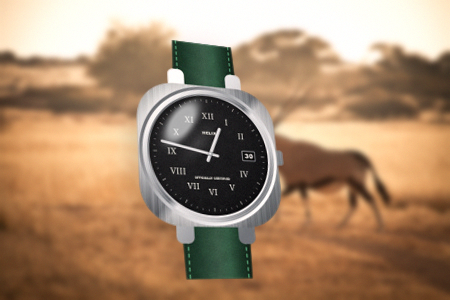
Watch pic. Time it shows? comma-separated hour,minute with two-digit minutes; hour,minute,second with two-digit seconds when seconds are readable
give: 12,47
